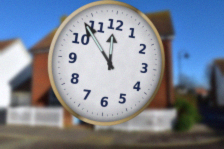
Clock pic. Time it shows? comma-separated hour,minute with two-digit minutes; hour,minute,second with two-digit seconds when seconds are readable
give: 11,53
